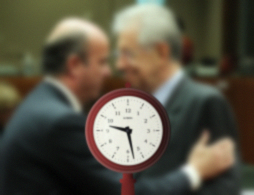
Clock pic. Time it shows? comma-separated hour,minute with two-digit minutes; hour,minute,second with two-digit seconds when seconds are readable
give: 9,28
